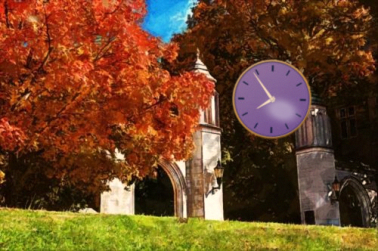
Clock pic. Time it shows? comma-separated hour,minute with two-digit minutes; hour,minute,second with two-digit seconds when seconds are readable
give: 7,54
